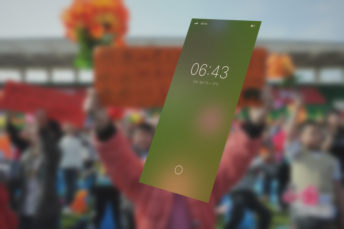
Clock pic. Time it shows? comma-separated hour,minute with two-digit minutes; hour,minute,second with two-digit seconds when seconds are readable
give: 6,43
